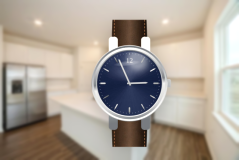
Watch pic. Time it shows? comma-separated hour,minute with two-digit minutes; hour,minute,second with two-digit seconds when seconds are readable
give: 2,56
